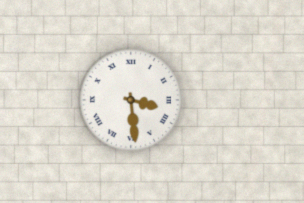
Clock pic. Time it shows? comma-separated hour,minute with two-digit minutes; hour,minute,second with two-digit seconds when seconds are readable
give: 3,29
